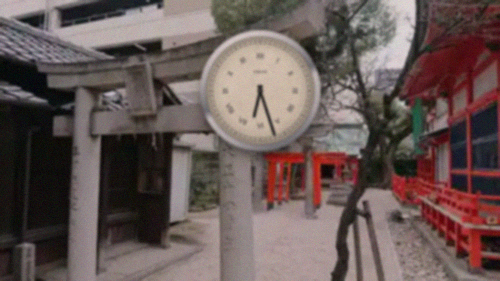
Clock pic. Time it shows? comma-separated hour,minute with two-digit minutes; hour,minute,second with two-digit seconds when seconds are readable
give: 6,27
